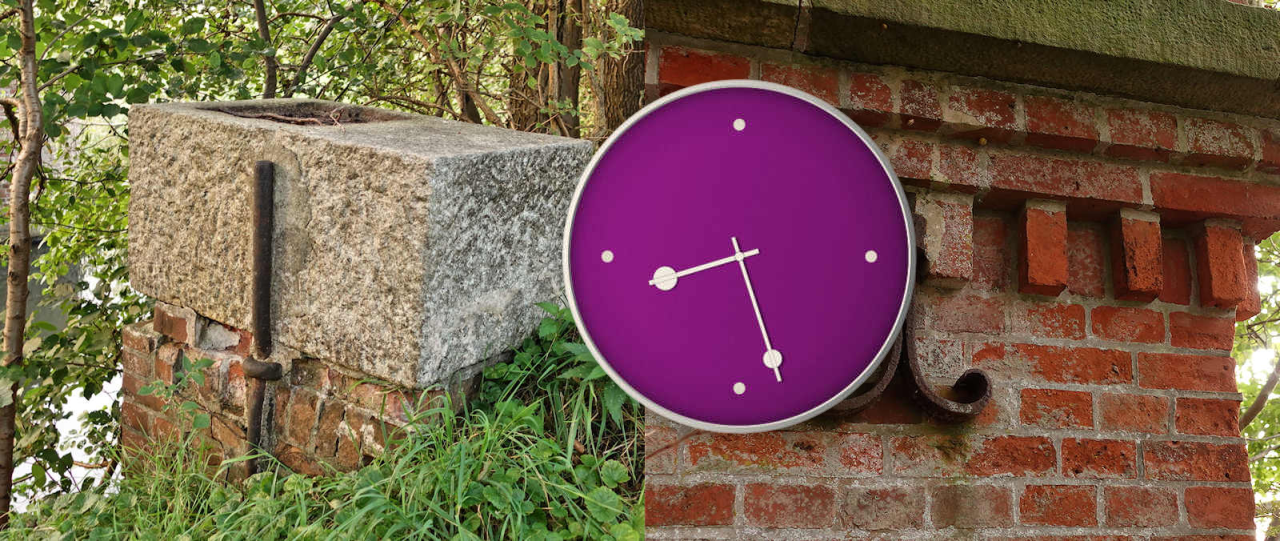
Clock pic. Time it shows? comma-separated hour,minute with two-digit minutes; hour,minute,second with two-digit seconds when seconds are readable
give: 8,27
